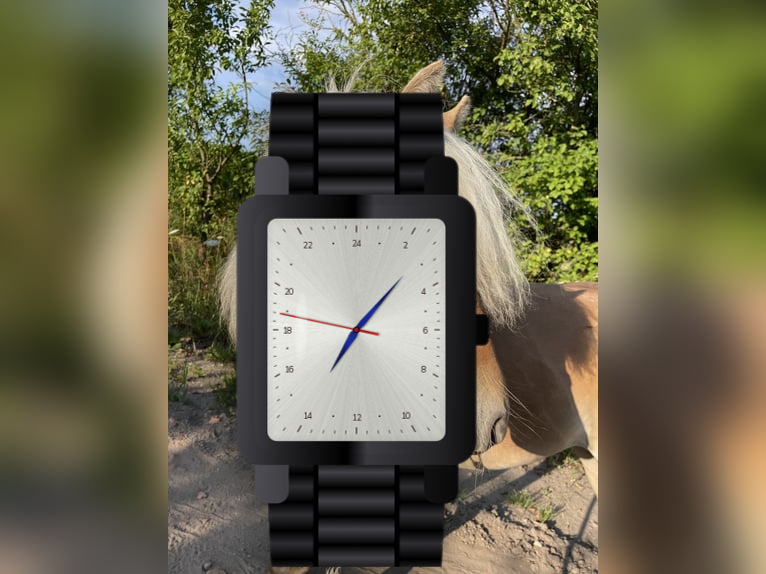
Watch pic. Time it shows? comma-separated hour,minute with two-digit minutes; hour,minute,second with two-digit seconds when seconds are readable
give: 14,06,47
